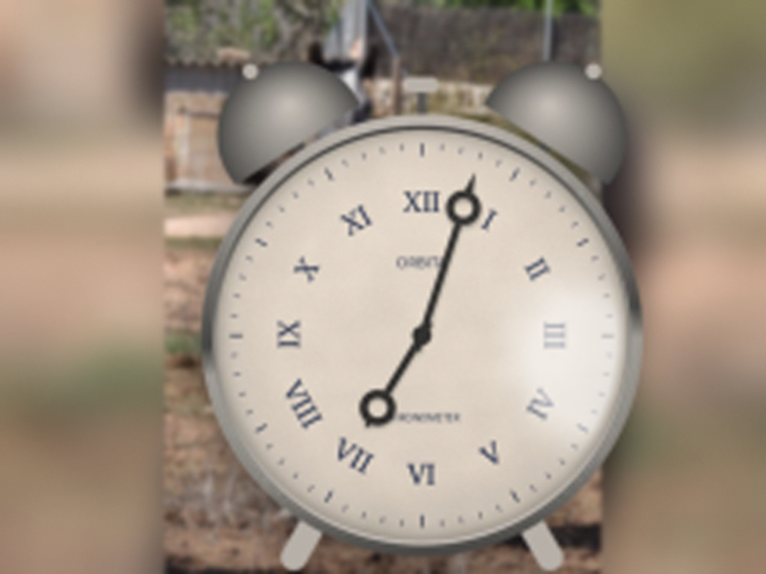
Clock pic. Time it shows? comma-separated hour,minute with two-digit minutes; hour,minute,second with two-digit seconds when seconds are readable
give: 7,03
